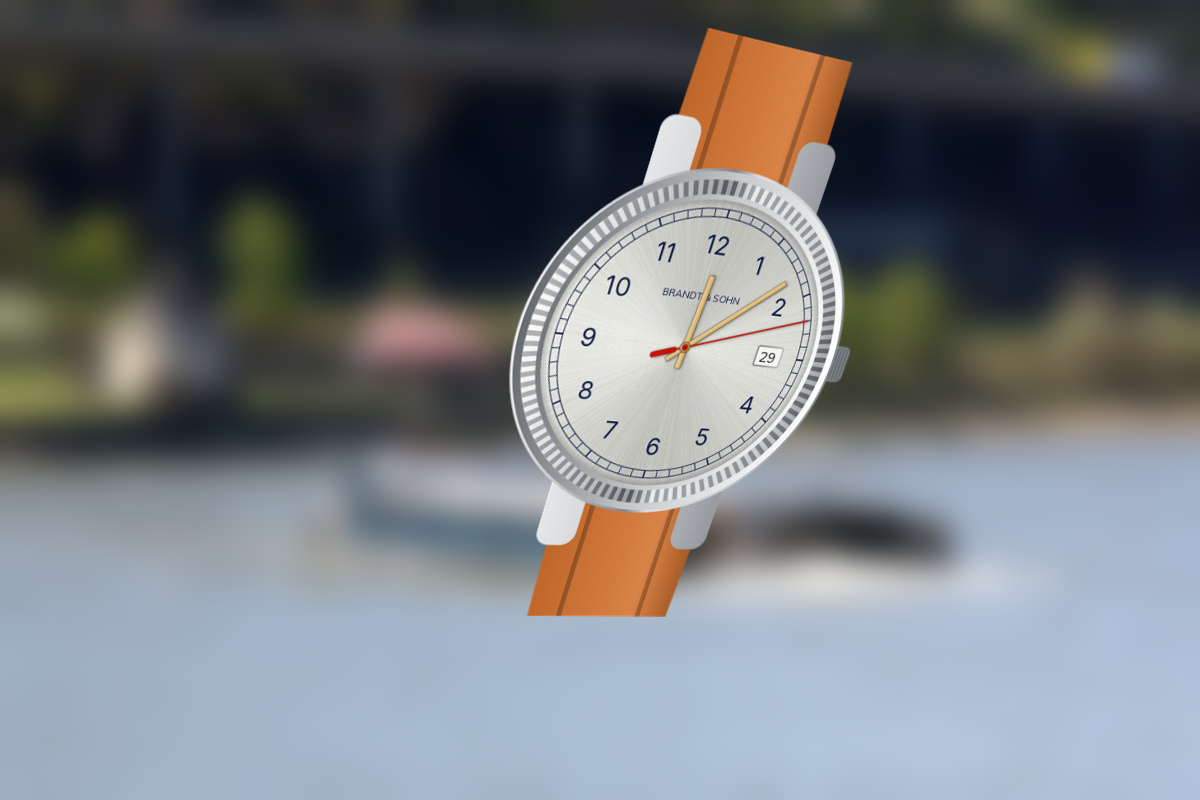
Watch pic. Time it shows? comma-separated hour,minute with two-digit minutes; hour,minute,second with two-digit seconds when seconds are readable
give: 12,08,12
